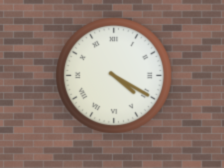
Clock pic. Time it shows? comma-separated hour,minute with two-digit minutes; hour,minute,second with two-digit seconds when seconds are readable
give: 4,20
